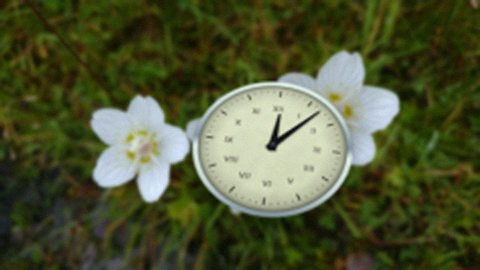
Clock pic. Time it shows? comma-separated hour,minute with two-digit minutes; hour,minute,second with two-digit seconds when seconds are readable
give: 12,07
